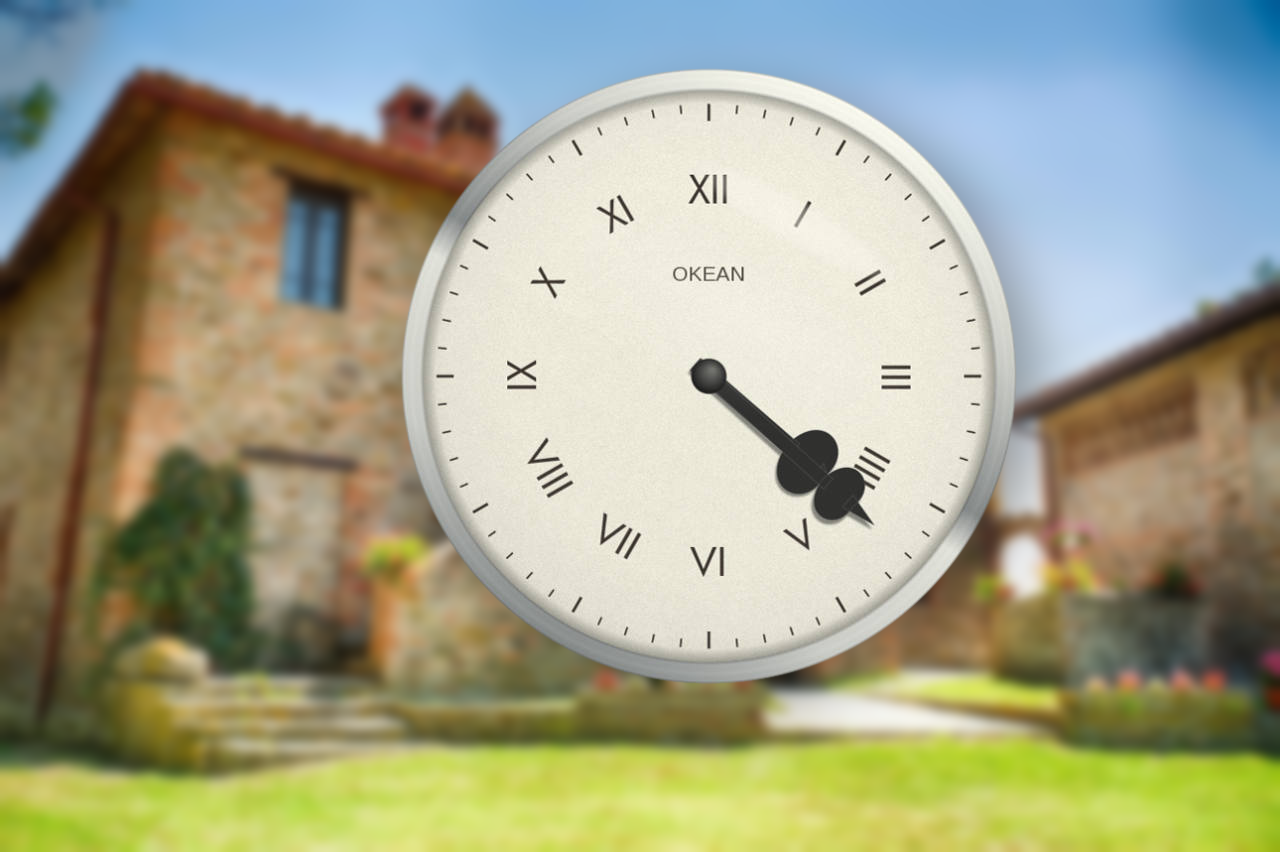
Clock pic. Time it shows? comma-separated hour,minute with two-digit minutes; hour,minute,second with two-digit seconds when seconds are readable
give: 4,22
